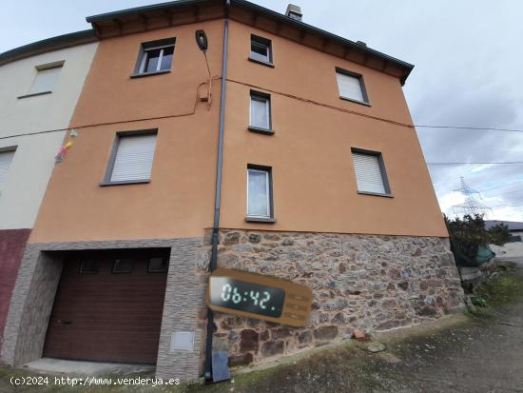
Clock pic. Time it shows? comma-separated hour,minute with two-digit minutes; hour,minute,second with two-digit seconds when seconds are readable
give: 6,42
